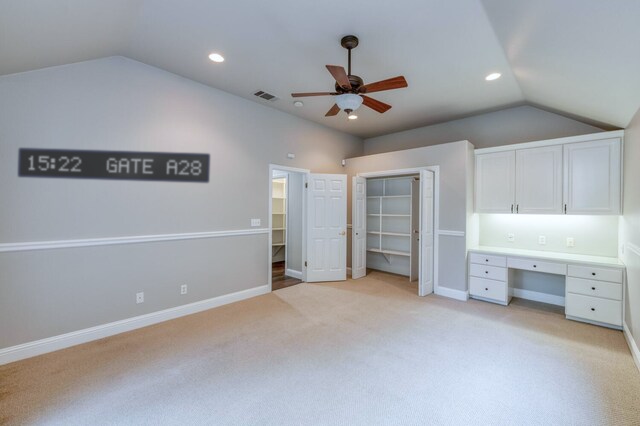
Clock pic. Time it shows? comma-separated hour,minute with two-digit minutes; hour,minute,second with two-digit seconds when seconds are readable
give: 15,22
